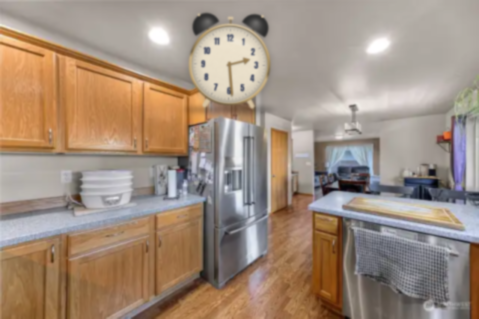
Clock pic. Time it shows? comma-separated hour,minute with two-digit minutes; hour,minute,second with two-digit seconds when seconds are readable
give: 2,29
